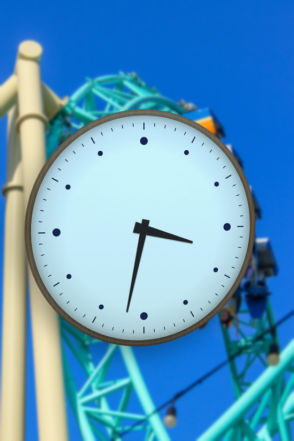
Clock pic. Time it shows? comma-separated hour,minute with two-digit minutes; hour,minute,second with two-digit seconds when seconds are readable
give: 3,32
